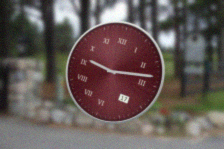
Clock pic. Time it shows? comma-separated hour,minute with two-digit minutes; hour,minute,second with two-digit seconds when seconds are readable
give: 9,13
